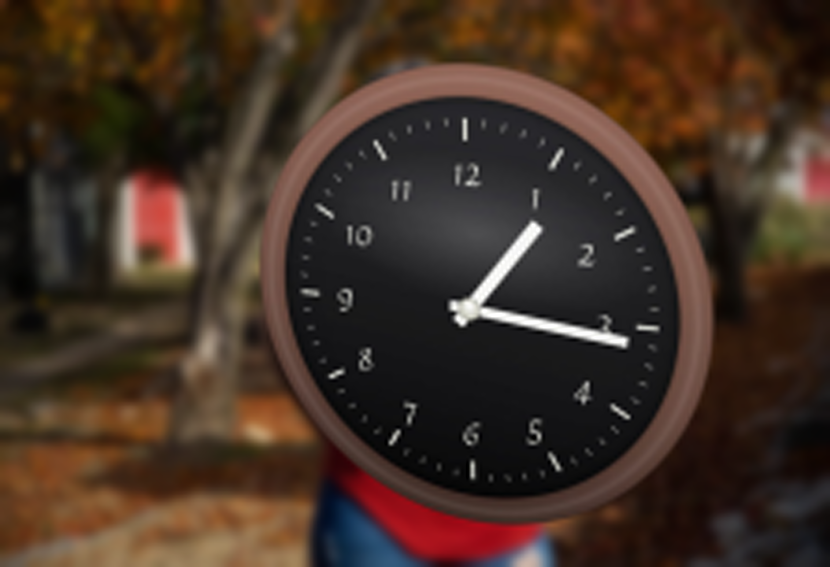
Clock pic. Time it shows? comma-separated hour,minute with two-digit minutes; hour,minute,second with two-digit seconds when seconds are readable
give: 1,16
